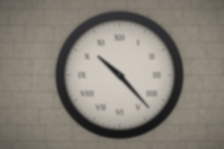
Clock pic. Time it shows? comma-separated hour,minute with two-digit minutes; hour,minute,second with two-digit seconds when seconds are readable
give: 10,23
